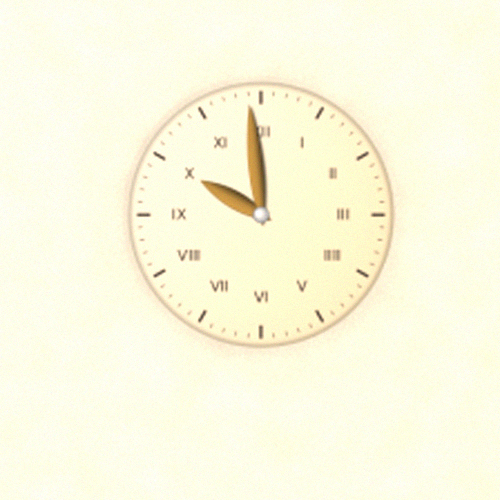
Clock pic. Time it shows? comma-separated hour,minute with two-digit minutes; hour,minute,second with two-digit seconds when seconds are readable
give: 9,59
